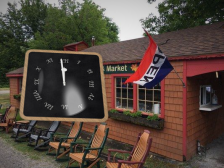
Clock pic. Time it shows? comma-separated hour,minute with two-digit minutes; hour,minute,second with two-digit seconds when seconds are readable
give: 11,59
